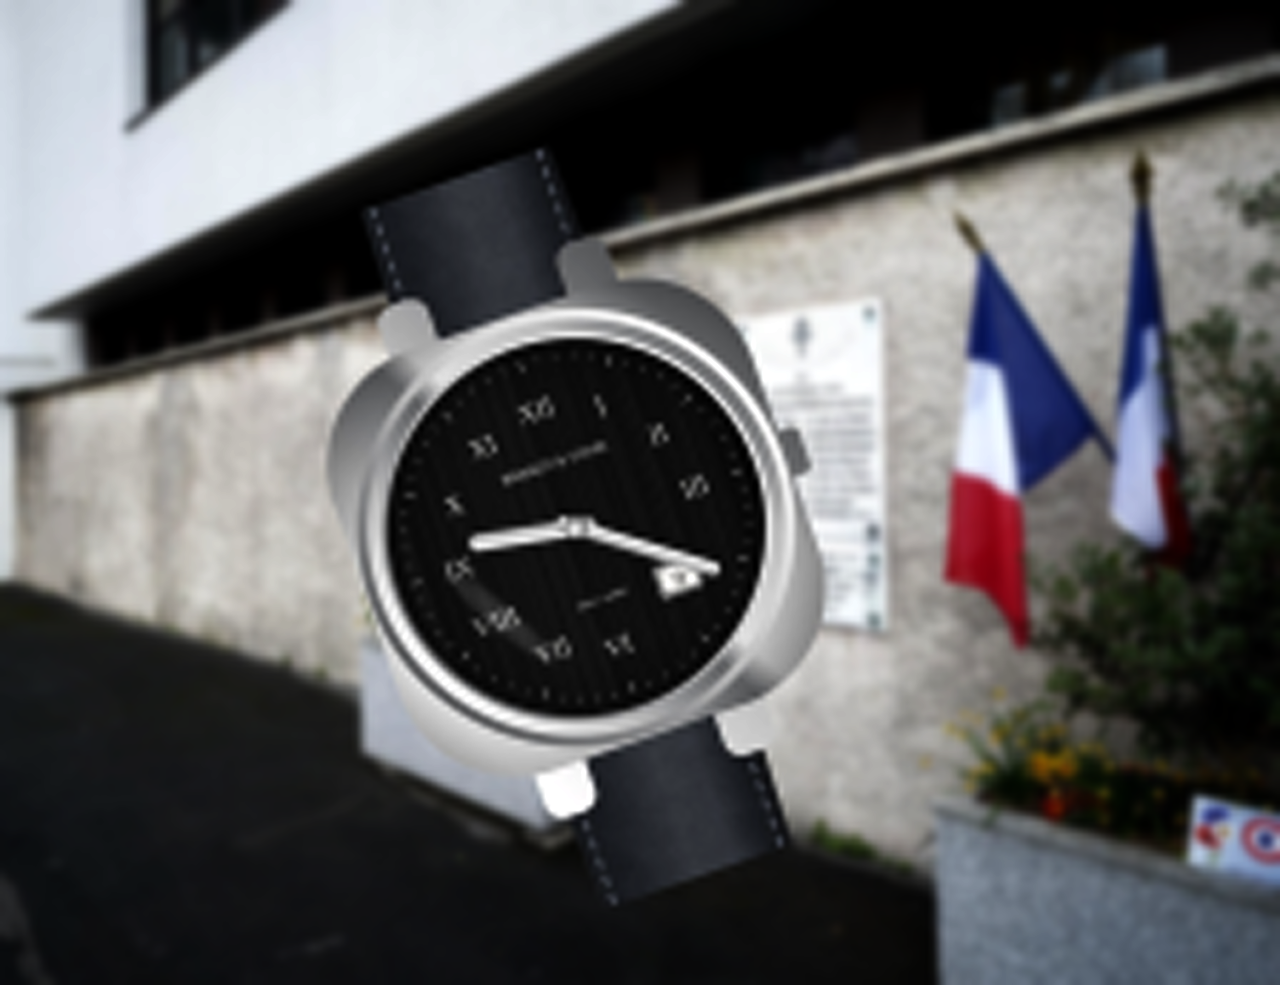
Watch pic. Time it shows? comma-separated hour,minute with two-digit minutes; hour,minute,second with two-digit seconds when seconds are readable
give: 9,21
